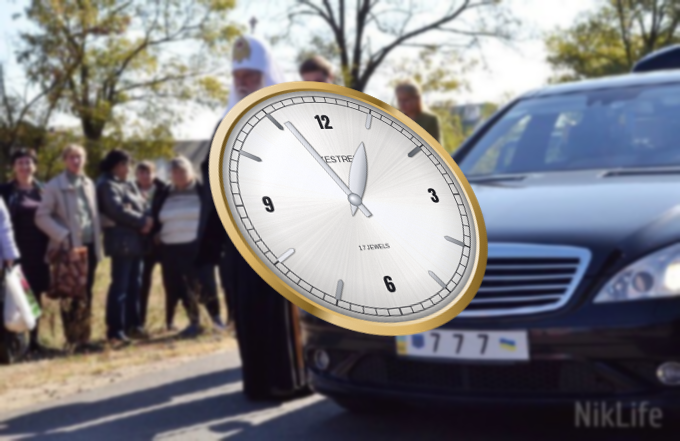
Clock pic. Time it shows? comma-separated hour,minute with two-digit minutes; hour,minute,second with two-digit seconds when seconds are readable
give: 12,56
